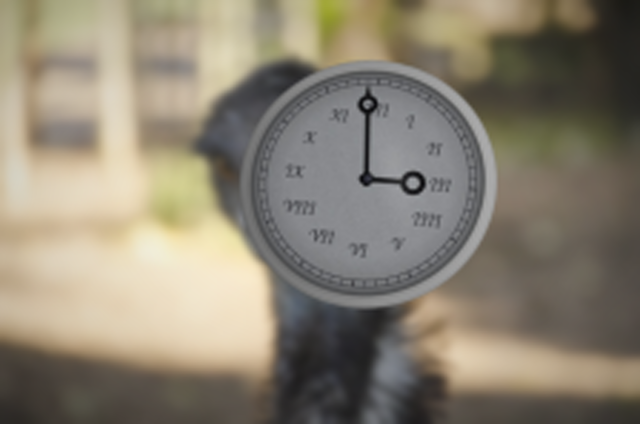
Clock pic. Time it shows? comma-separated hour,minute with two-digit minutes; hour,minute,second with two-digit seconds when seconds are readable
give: 2,59
